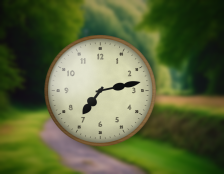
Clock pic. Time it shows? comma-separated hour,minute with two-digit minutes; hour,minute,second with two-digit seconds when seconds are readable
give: 7,13
